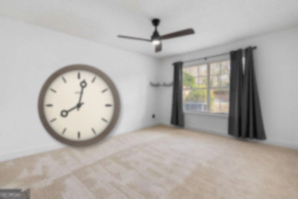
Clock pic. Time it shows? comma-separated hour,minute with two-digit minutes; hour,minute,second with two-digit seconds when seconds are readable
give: 8,02
